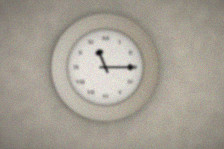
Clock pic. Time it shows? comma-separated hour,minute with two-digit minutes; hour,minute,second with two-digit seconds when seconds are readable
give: 11,15
